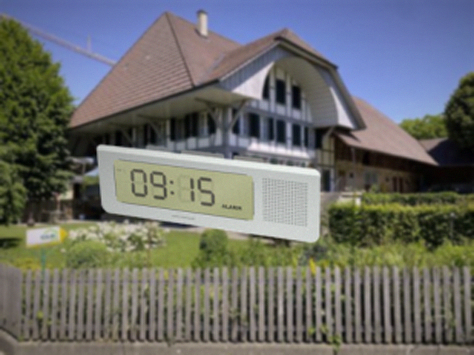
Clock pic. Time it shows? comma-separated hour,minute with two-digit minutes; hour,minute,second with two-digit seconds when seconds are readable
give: 9,15
